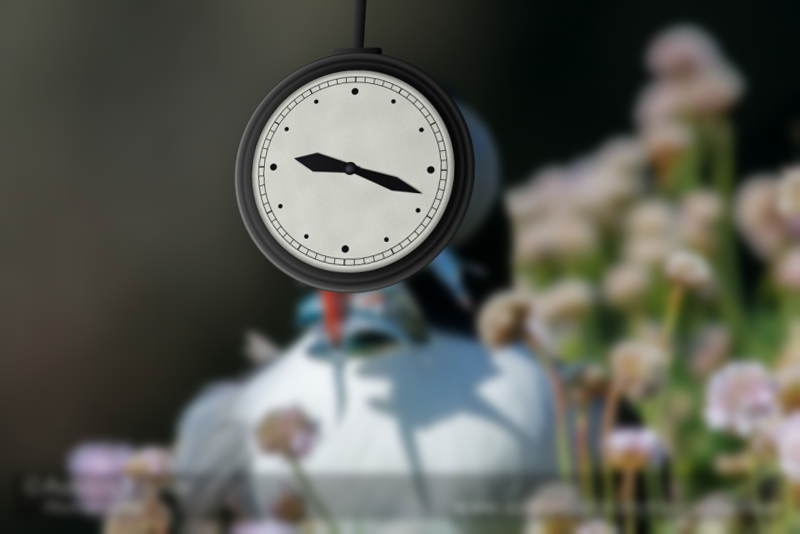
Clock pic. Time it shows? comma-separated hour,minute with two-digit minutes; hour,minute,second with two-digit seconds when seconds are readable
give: 9,18
